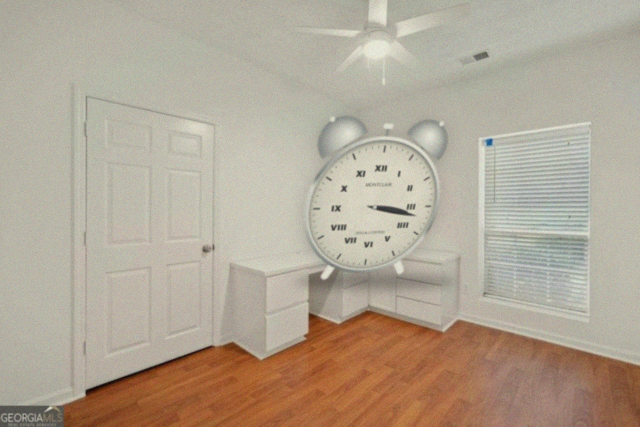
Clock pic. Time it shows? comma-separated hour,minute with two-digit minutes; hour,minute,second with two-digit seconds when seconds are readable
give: 3,17
